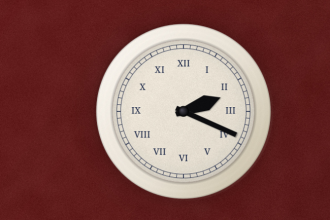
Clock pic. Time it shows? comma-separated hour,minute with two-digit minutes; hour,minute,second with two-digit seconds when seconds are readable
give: 2,19
